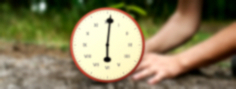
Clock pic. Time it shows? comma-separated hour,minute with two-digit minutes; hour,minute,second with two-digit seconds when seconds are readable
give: 6,01
